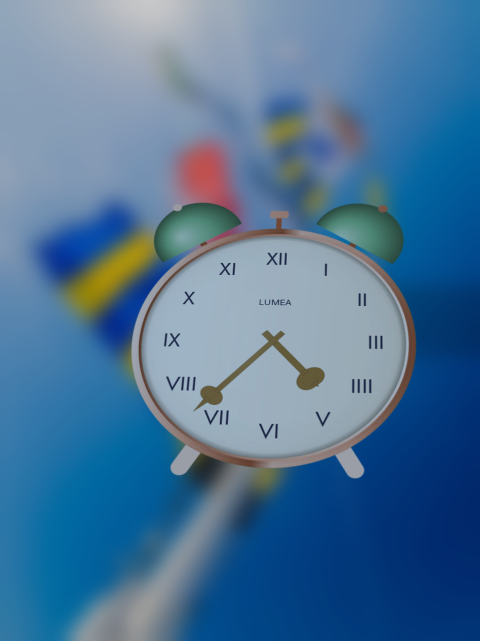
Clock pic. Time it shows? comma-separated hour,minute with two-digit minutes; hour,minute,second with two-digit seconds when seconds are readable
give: 4,37
